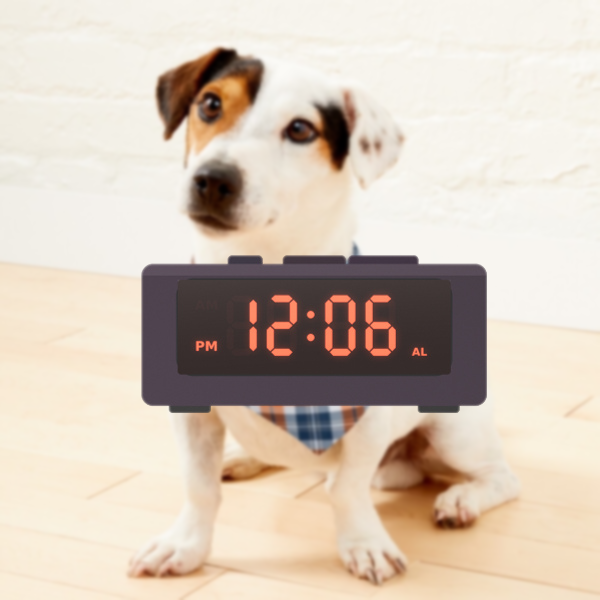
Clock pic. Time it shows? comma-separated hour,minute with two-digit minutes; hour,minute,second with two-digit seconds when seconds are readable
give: 12,06
